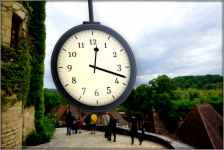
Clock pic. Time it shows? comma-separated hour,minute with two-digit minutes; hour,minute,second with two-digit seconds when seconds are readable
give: 12,18
